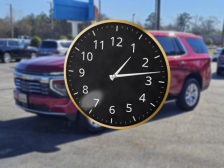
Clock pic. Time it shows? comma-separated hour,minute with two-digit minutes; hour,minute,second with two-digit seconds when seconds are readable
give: 1,13
